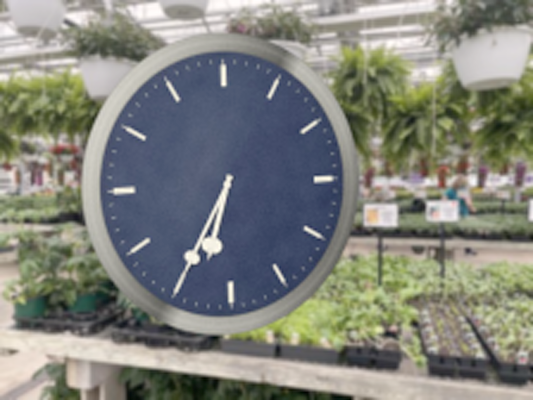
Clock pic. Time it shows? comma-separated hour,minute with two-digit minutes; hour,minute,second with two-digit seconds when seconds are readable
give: 6,35
